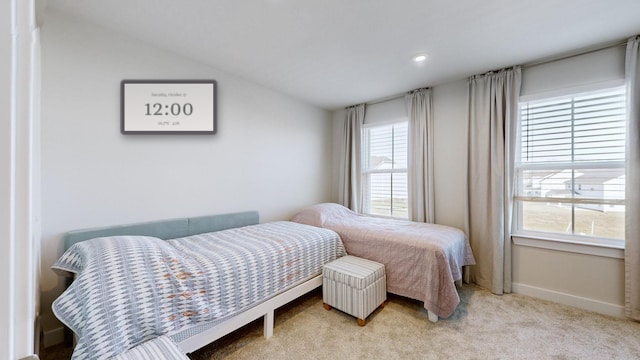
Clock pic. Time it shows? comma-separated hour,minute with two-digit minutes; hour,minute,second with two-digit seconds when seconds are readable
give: 12,00
